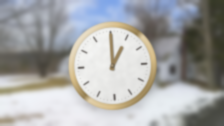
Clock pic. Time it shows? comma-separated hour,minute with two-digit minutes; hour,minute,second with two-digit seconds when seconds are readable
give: 1,00
